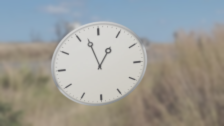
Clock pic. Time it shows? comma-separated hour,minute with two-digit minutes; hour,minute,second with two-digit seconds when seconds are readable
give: 12,57
